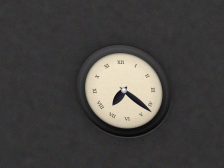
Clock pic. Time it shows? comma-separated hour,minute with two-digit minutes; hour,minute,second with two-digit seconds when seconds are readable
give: 7,22
